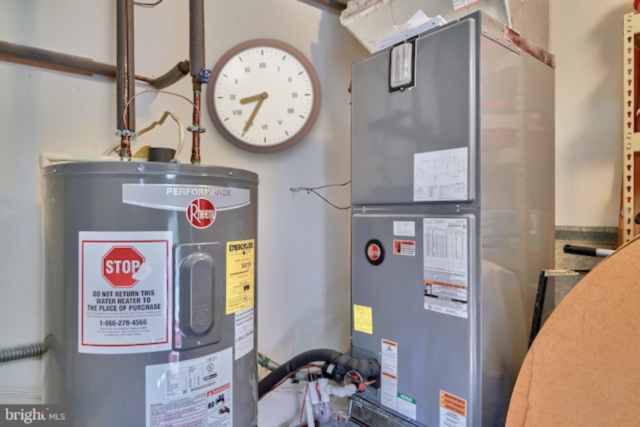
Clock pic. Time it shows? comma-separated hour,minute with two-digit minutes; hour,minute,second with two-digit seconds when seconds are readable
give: 8,35
